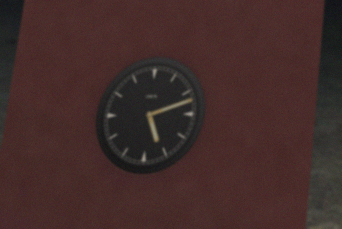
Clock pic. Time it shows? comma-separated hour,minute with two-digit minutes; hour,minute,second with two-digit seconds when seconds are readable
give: 5,12
